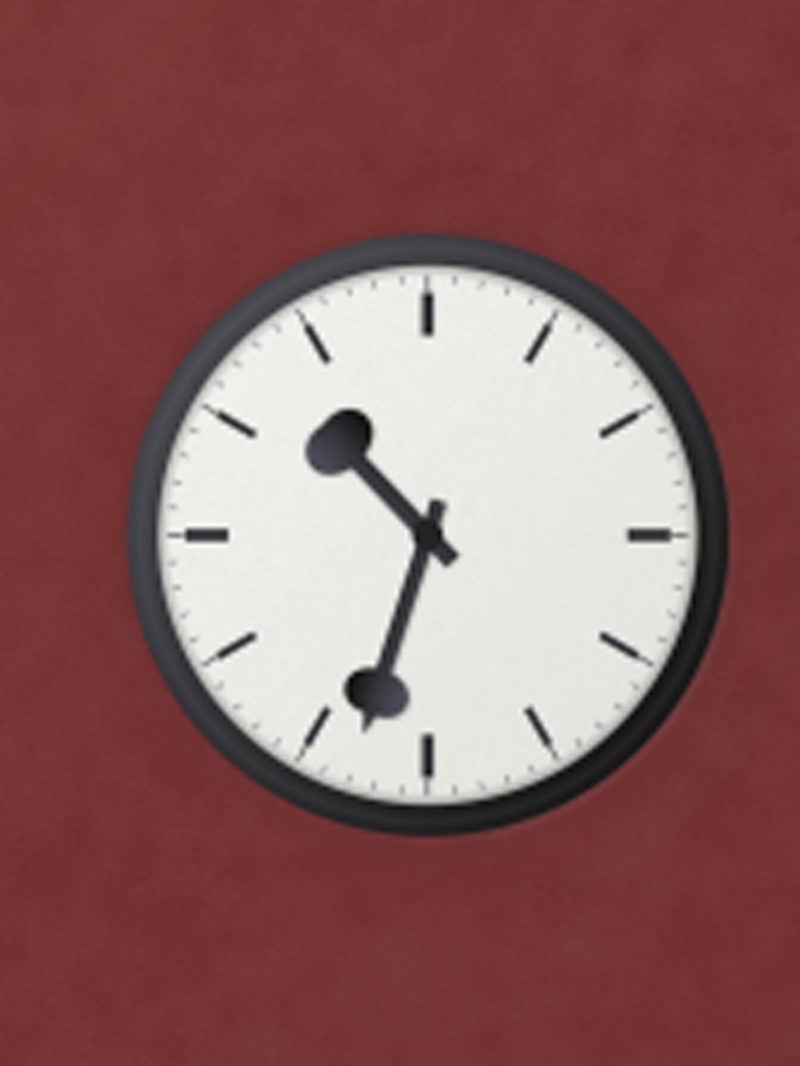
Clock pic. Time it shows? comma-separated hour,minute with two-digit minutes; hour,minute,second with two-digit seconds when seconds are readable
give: 10,33
